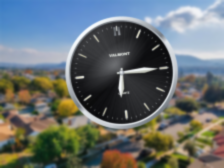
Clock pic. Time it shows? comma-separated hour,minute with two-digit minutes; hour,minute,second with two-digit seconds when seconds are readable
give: 6,15
